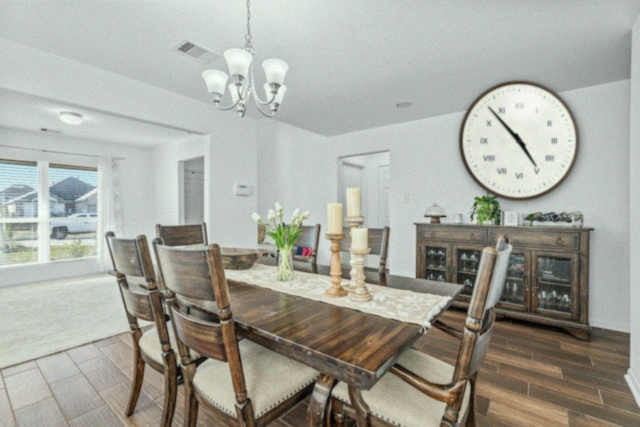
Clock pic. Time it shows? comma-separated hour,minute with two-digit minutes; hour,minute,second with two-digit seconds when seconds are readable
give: 4,53
